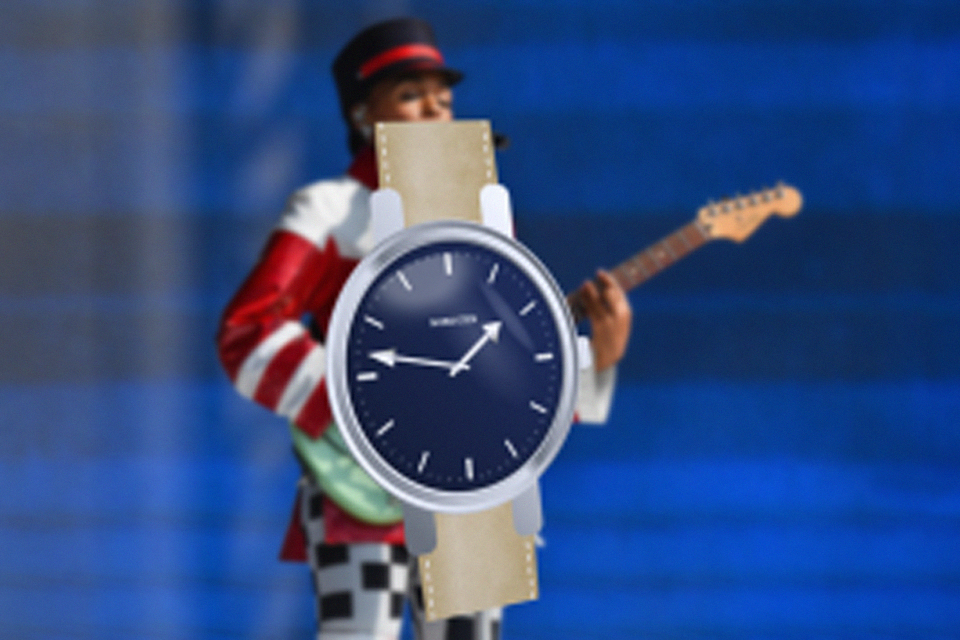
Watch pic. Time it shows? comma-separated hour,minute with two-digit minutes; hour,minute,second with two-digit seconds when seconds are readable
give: 1,47
